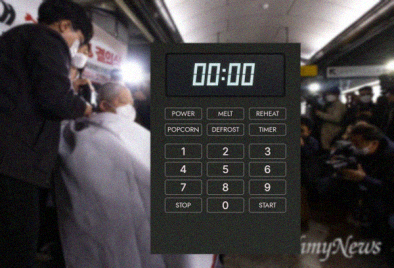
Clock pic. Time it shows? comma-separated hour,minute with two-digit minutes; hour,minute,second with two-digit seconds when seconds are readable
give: 0,00
